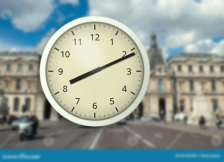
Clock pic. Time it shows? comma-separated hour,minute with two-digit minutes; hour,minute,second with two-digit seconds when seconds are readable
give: 8,11
